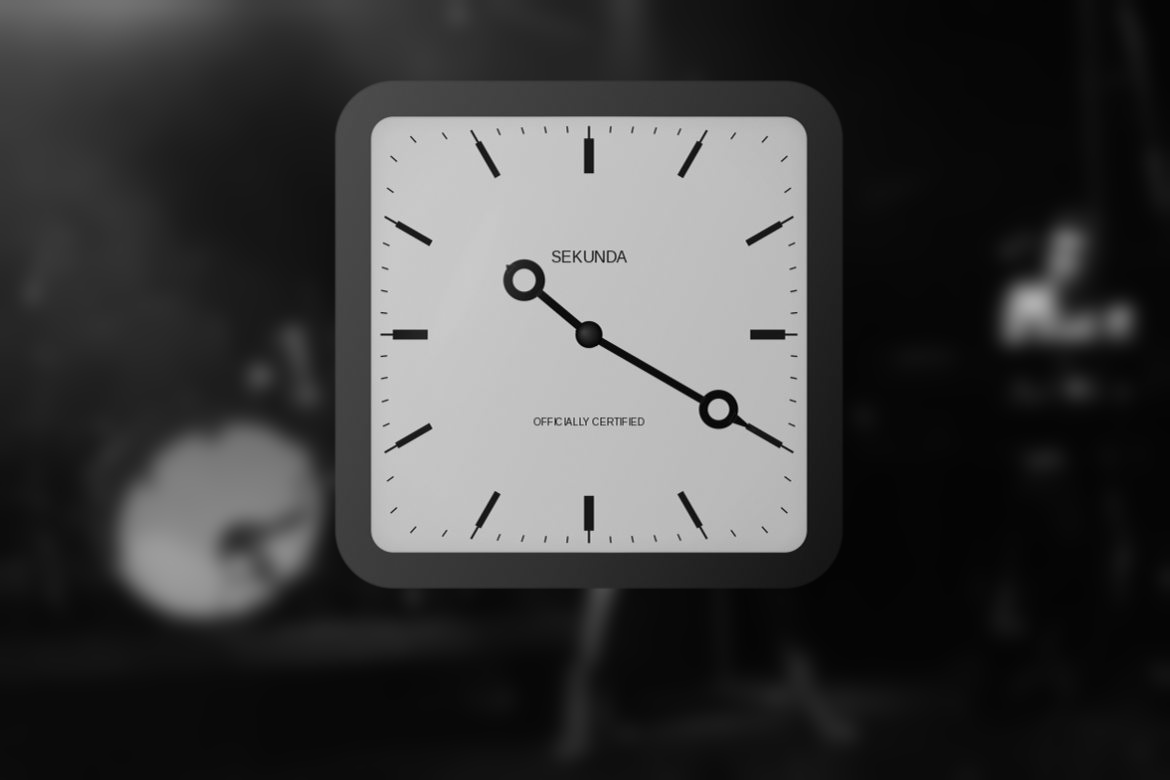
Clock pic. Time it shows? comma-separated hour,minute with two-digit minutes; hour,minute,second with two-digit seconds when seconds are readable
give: 10,20
